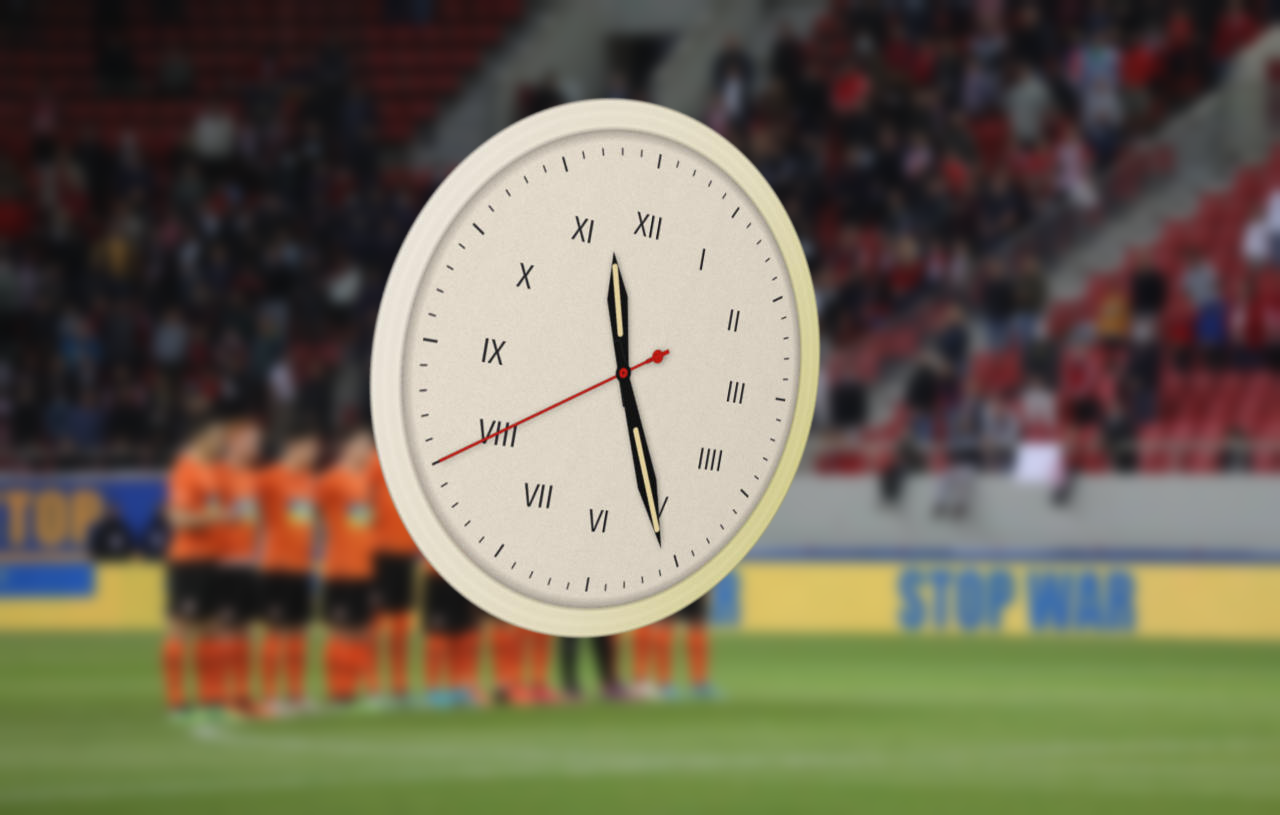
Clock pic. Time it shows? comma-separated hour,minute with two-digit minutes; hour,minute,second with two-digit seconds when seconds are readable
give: 11,25,40
